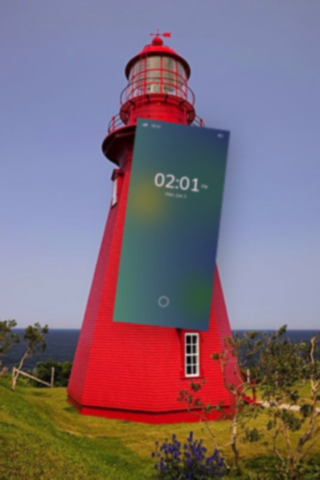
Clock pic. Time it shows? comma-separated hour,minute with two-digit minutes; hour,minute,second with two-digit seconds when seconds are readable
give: 2,01
